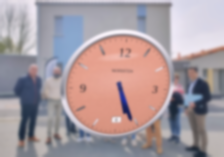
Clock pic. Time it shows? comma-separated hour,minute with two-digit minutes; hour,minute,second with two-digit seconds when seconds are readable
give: 5,26
